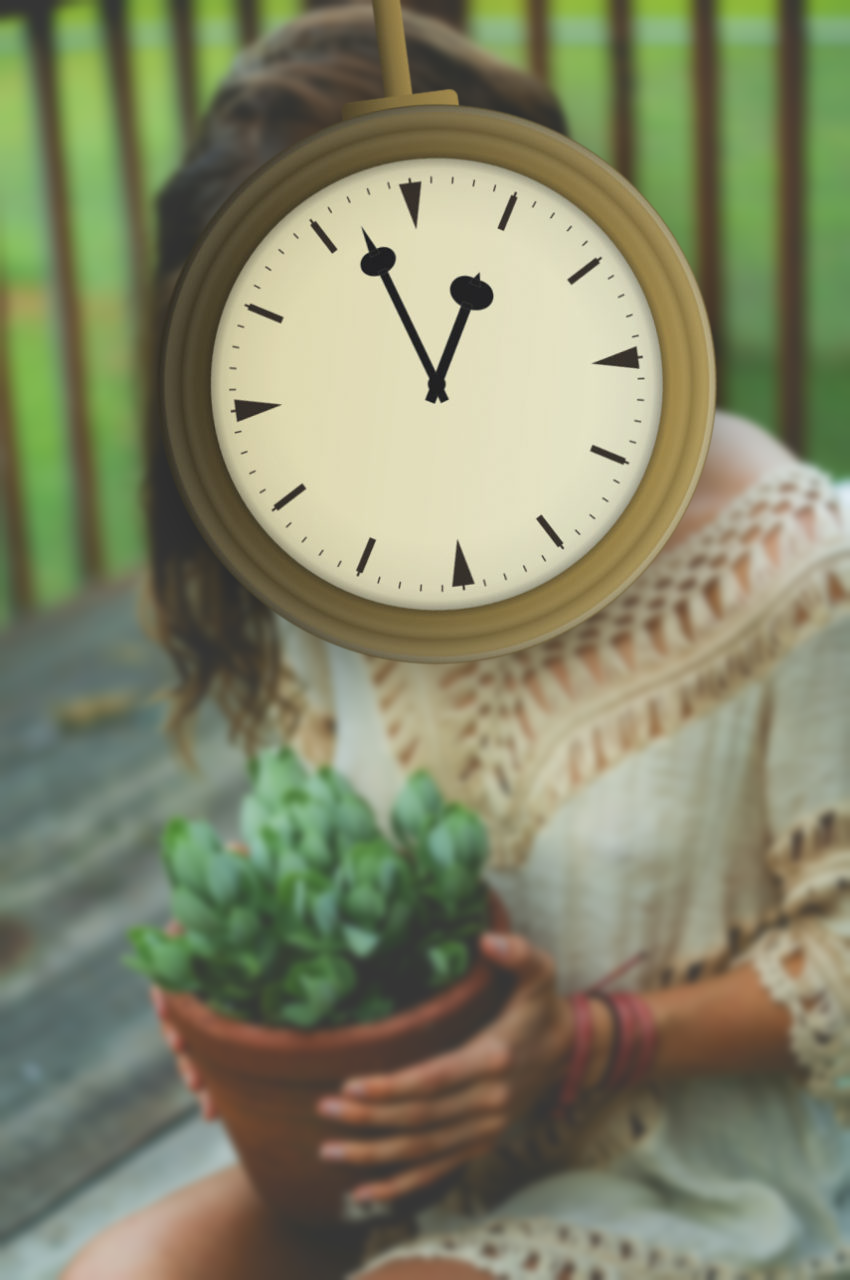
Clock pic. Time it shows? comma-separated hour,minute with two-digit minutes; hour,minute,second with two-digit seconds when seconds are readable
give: 12,57
